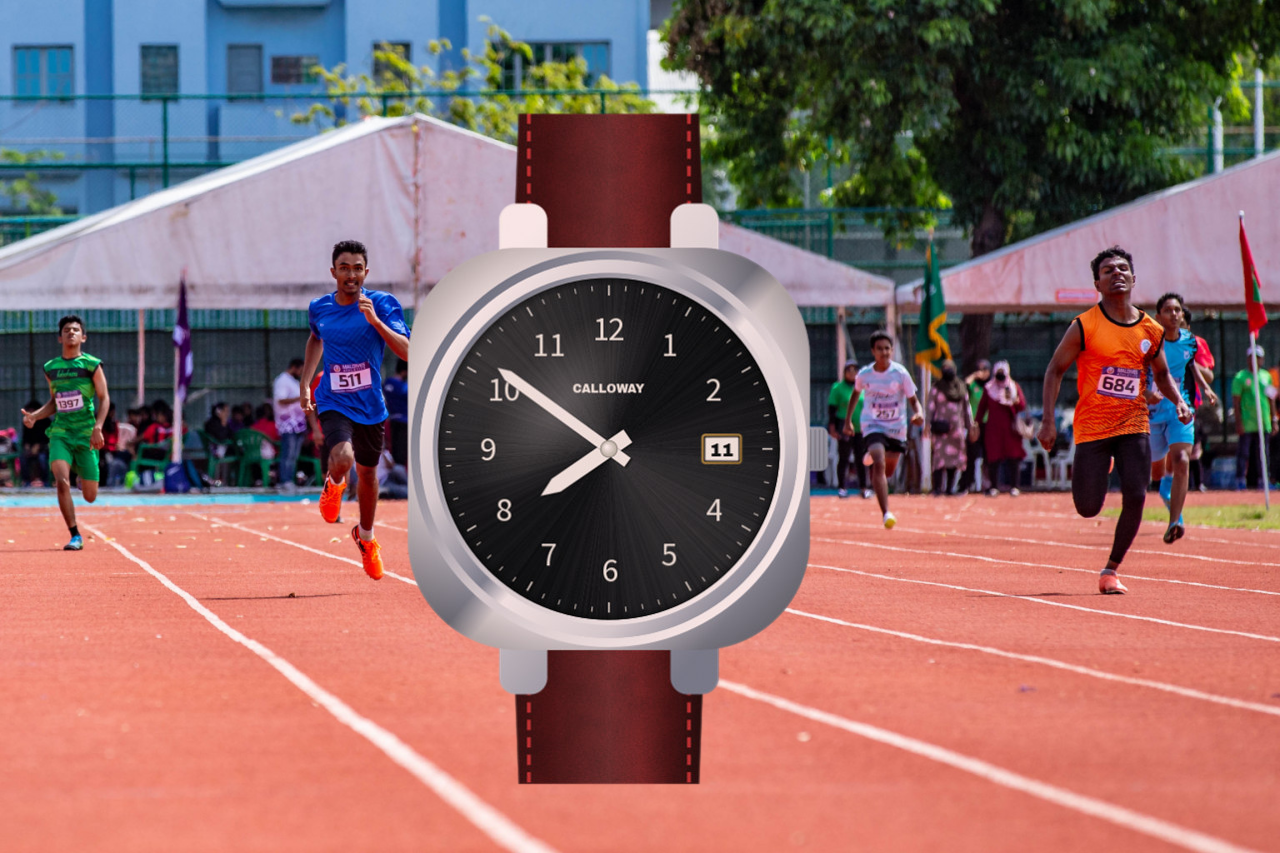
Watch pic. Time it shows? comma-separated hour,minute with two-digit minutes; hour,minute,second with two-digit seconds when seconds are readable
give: 7,51
